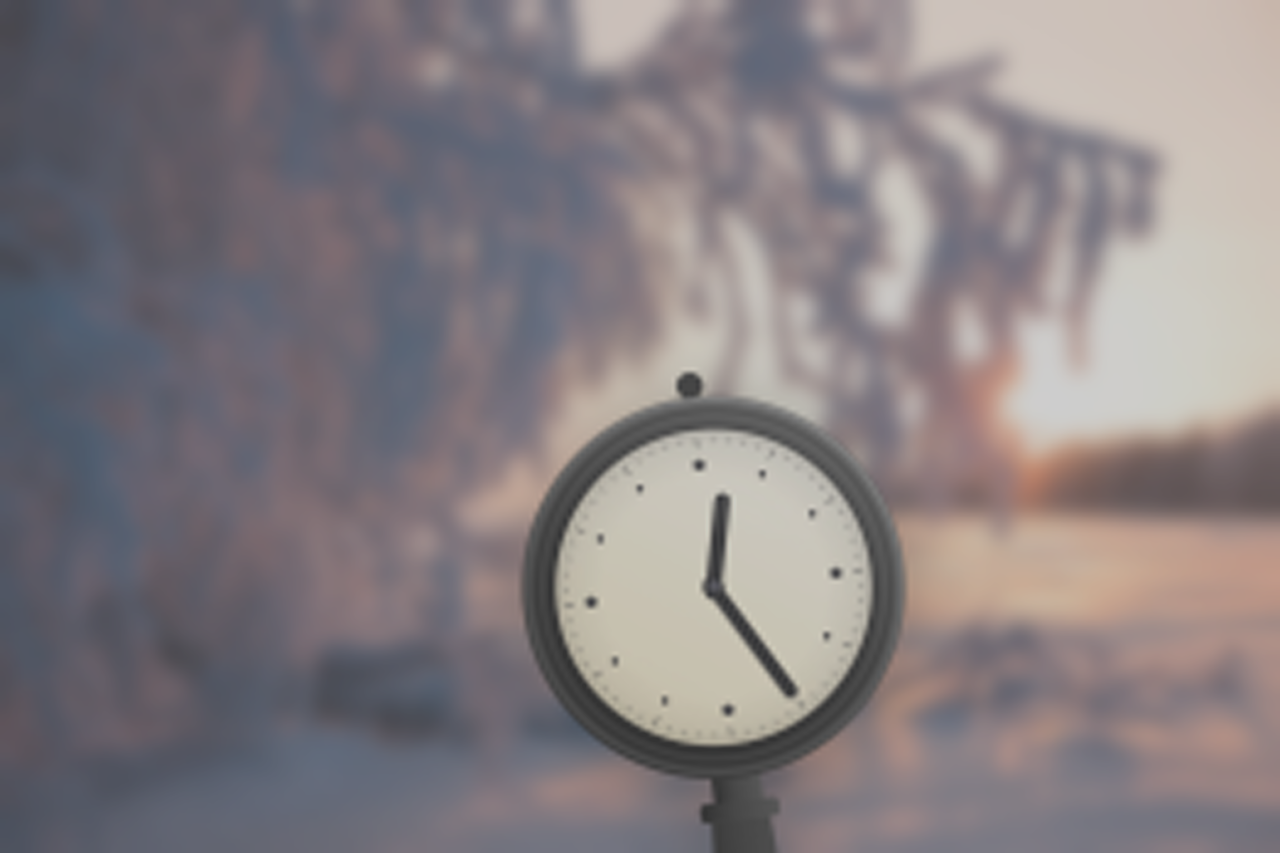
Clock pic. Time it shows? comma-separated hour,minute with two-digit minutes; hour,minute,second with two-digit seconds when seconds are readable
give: 12,25
